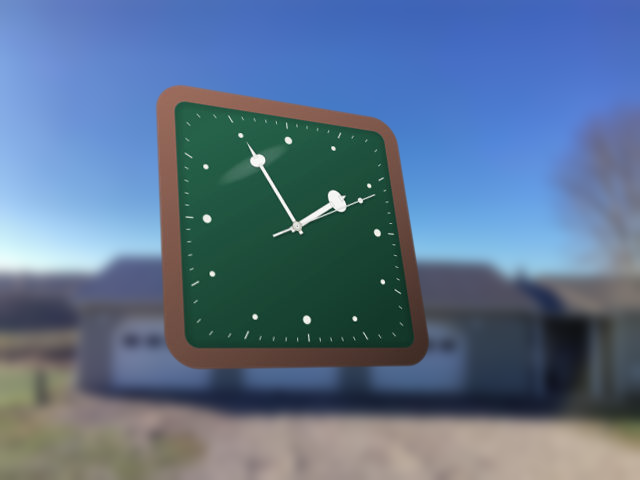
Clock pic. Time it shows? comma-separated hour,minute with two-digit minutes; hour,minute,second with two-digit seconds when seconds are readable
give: 1,55,11
